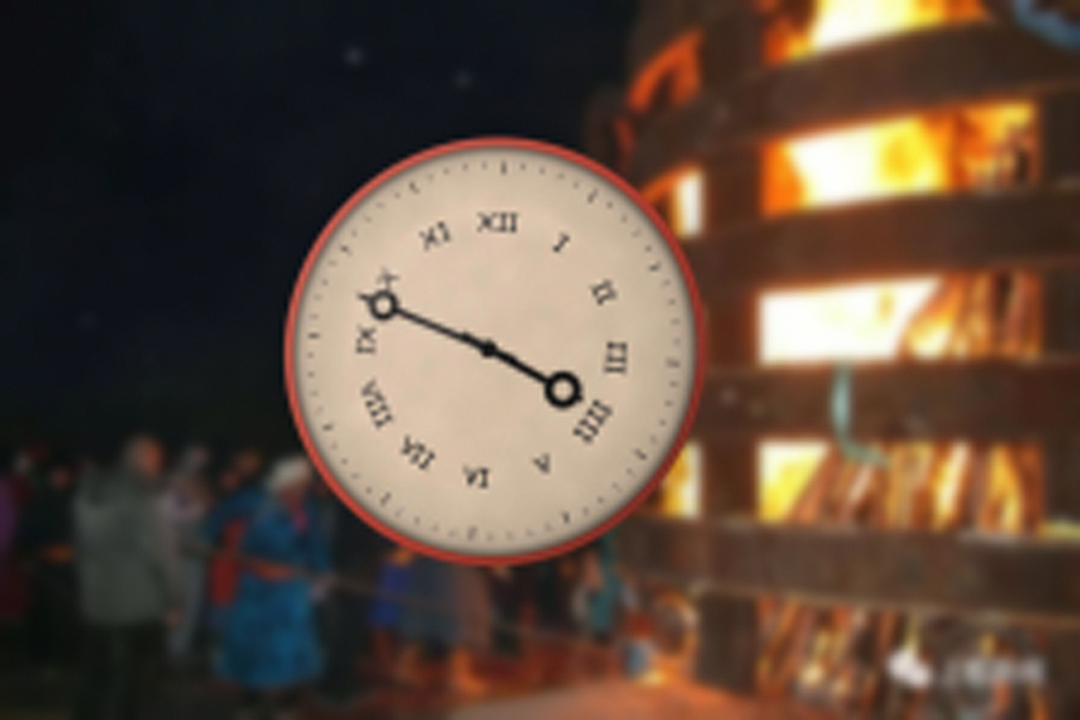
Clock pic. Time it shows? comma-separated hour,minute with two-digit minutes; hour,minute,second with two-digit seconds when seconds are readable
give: 3,48
